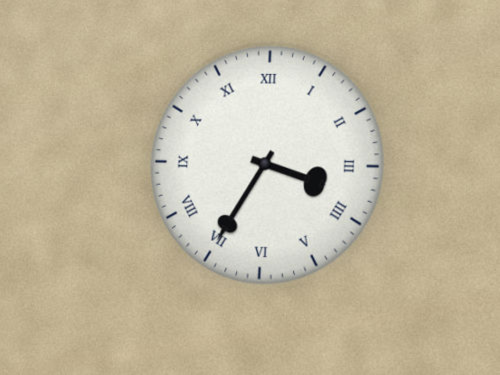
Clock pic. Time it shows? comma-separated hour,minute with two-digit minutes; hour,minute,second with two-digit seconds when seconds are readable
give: 3,35
